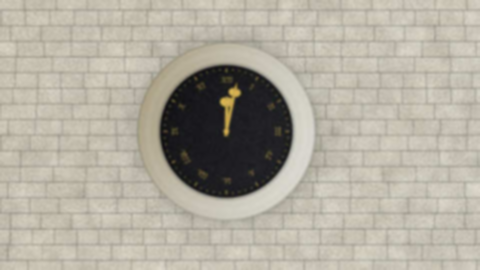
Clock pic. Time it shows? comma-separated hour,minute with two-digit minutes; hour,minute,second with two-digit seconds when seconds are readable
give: 12,02
